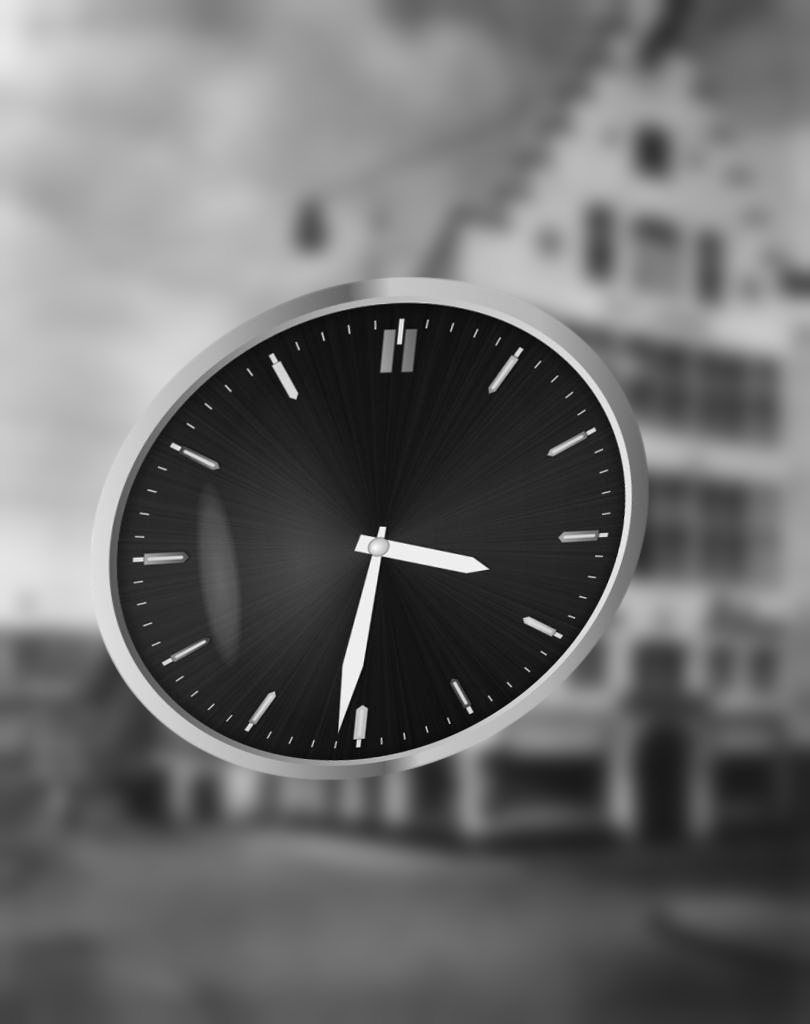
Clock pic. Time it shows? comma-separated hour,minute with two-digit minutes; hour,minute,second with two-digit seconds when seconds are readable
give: 3,31
